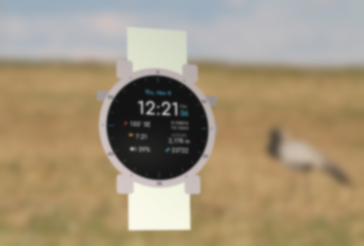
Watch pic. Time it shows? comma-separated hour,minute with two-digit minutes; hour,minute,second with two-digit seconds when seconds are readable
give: 12,21
